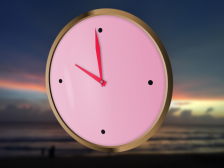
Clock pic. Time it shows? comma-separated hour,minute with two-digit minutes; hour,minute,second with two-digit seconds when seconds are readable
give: 9,59
